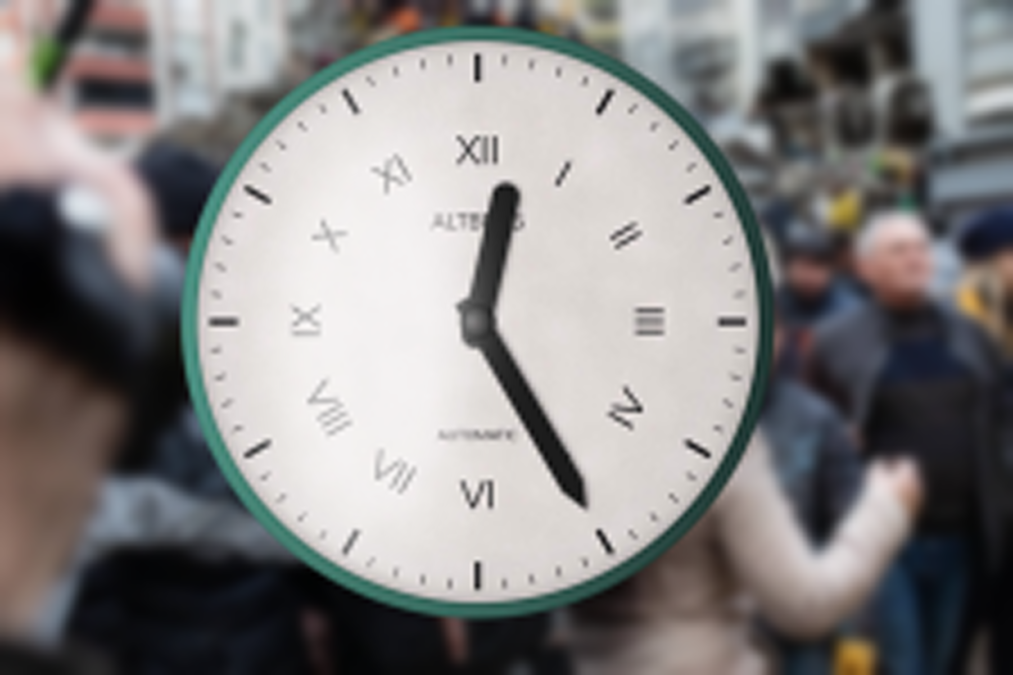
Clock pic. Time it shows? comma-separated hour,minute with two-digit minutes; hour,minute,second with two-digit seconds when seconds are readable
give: 12,25
